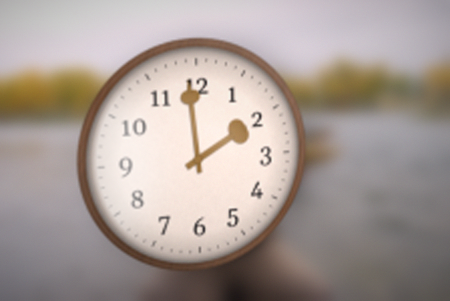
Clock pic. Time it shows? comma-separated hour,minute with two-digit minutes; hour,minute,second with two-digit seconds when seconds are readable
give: 1,59
